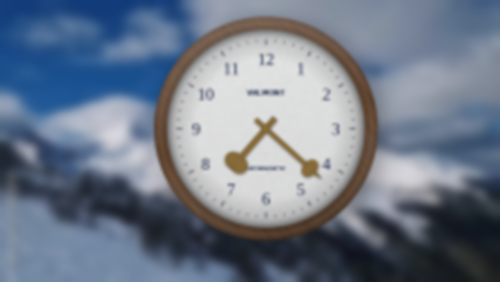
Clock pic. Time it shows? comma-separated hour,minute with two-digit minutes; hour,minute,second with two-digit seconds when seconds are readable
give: 7,22
